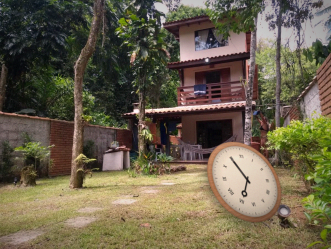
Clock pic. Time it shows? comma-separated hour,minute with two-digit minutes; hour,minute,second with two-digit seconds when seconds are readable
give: 6,55
